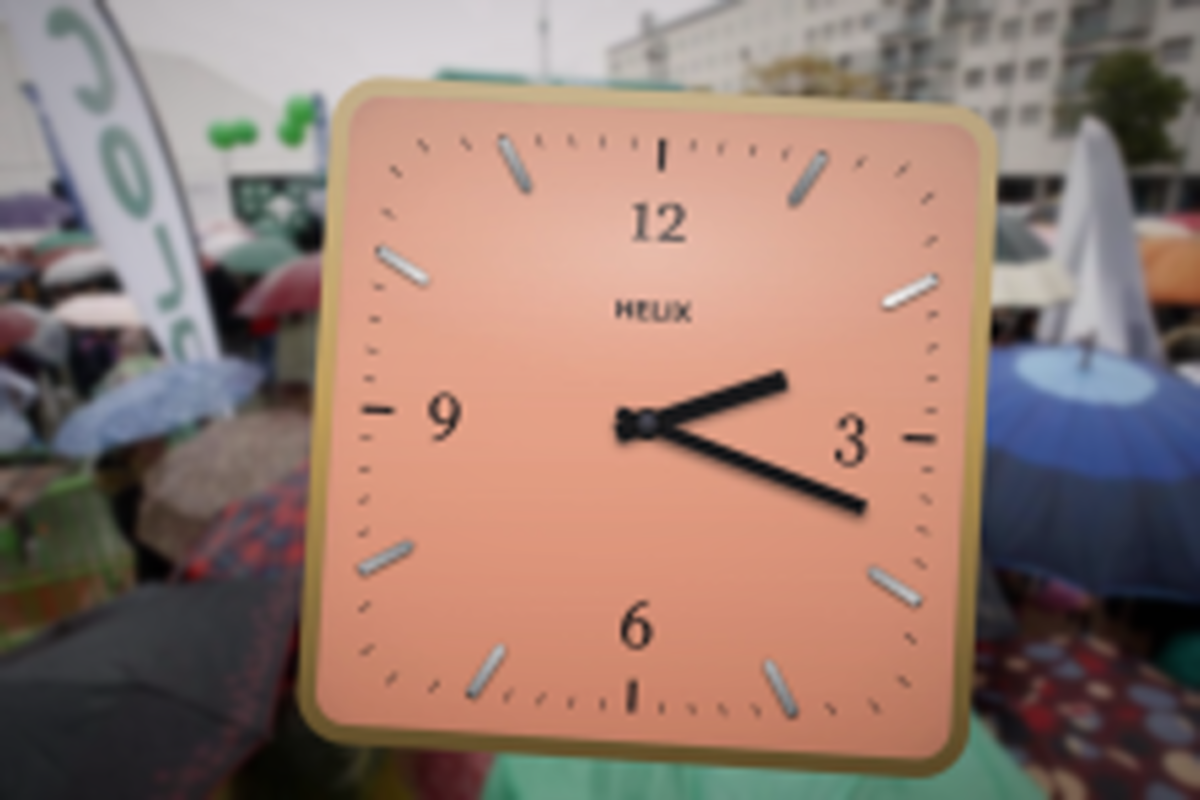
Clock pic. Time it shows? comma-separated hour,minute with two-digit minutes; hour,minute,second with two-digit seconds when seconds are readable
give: 2,18
